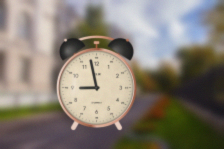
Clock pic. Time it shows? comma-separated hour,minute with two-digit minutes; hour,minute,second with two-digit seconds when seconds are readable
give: 8,58
